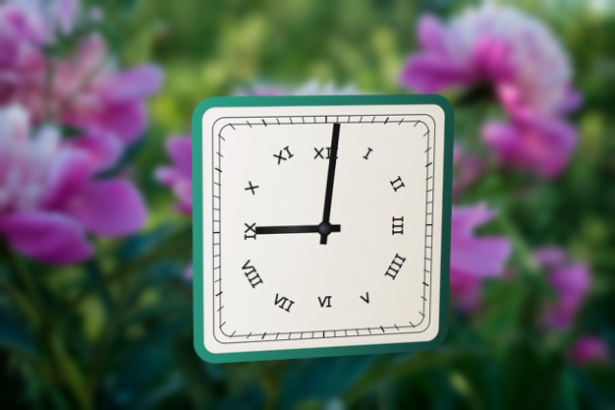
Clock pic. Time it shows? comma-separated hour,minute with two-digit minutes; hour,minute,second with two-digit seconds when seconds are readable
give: 9,01
